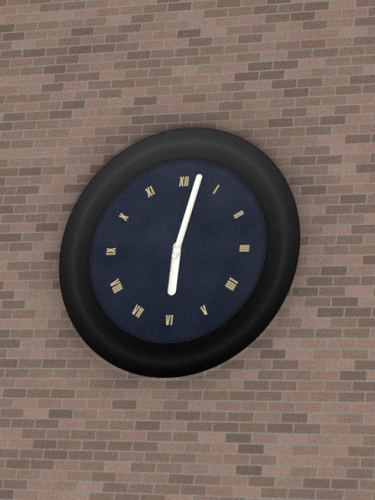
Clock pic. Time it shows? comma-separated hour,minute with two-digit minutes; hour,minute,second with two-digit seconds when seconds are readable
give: 6,02
